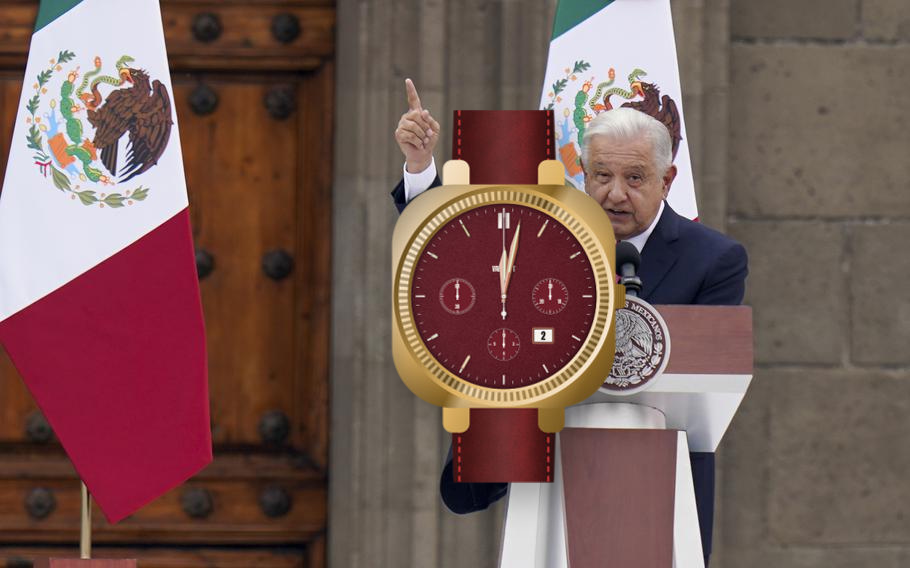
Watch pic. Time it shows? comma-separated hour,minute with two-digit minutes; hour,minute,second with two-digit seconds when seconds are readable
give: 12,02
